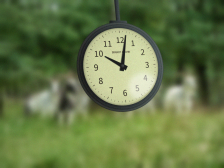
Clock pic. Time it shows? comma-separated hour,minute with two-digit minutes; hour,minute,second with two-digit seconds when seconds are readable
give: 10,02
